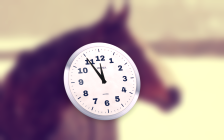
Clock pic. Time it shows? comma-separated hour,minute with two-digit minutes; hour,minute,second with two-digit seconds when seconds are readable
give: 11,55
